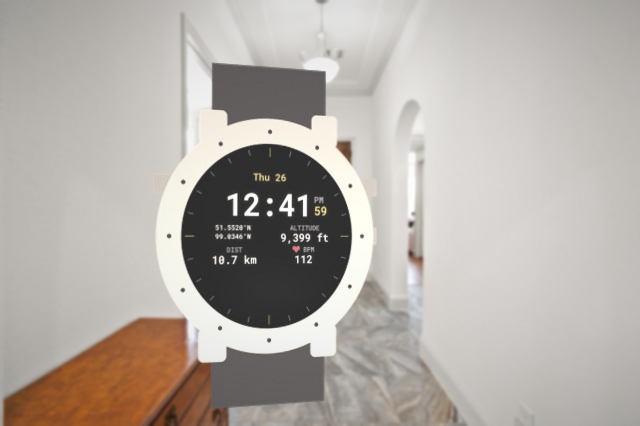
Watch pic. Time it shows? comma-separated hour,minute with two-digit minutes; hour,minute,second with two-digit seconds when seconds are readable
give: 12,41,59
